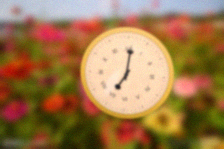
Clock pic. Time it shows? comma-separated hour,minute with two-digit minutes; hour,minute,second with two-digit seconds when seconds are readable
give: 7,01
